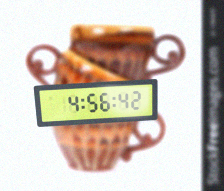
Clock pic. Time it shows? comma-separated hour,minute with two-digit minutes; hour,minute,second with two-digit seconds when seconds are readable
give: 4,56,42
